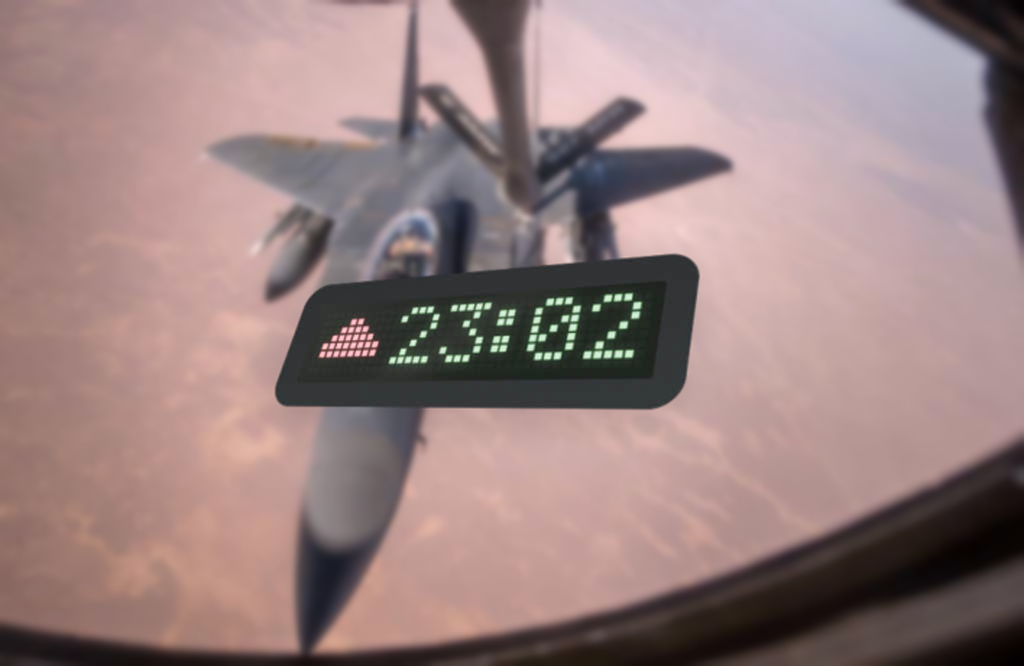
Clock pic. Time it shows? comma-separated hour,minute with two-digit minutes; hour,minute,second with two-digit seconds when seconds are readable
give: 23,02
